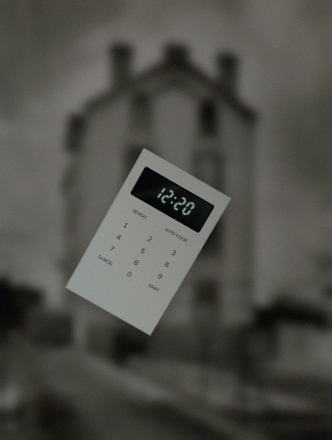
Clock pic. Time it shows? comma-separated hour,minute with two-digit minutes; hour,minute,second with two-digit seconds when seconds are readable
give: 12,20
